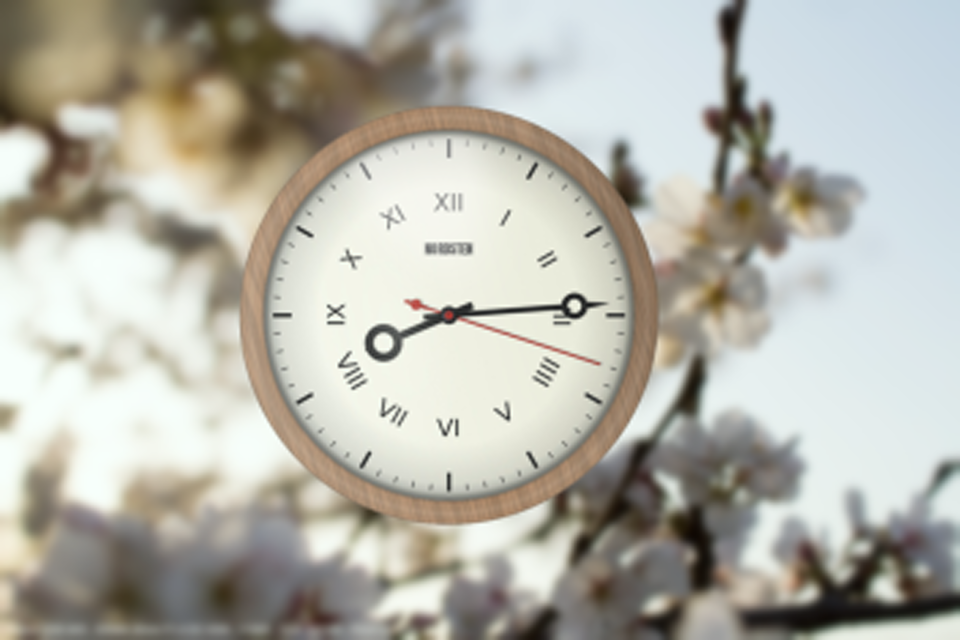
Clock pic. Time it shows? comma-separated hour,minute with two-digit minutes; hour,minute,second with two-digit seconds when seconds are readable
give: 8,14,18
